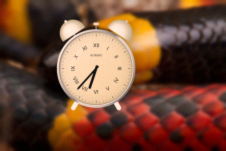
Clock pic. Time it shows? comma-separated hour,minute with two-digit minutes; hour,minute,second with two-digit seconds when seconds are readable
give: 6,37
